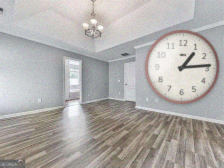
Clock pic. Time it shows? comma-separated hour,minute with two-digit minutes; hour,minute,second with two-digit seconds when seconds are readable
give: 1,14
